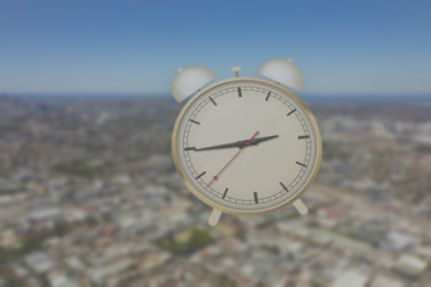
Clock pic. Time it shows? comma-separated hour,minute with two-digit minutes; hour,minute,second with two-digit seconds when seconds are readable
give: 2,44,38
